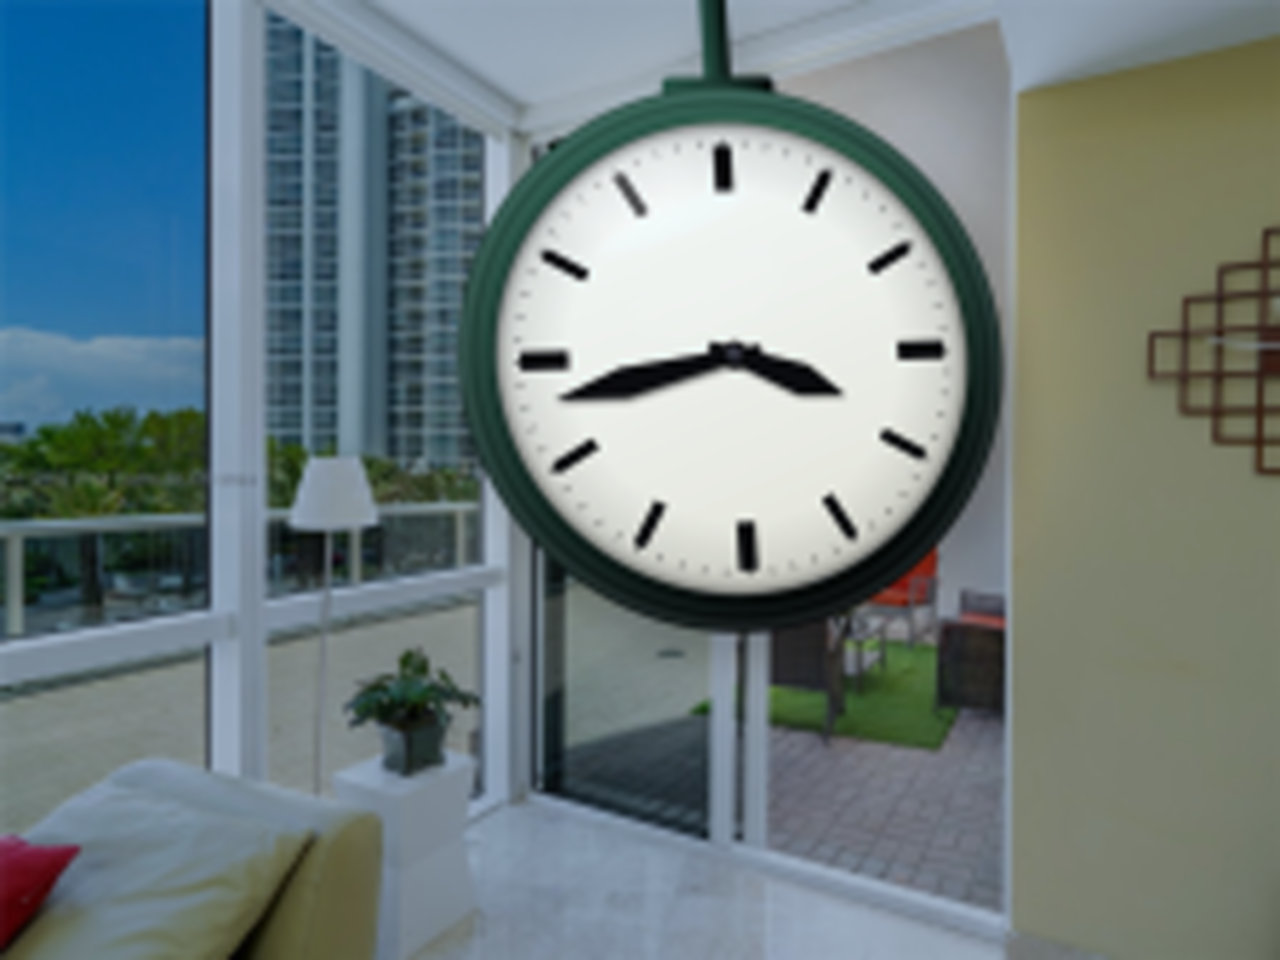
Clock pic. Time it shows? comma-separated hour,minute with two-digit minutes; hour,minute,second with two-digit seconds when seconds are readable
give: 3,43
